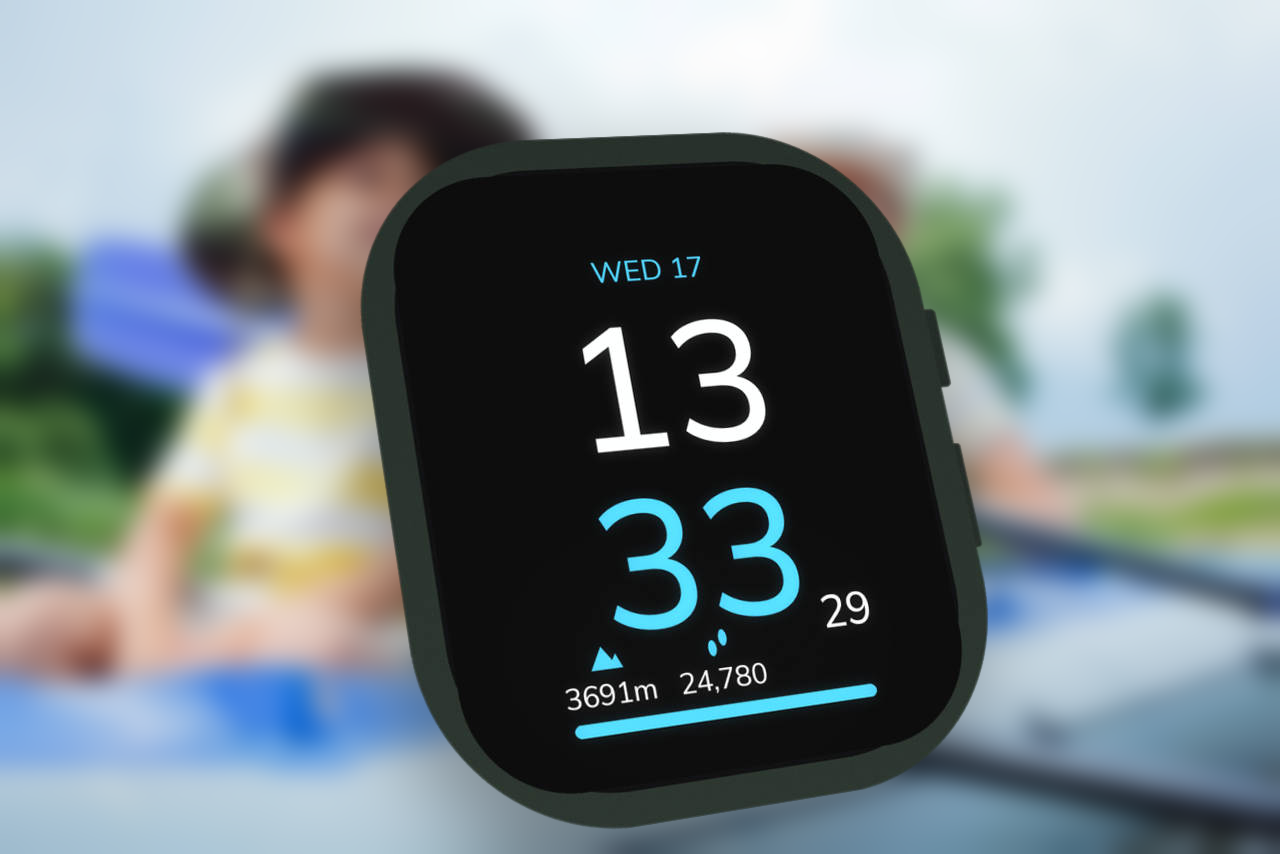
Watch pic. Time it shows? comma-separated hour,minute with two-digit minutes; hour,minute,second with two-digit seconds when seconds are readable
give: 13,33,29
